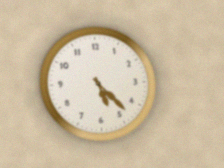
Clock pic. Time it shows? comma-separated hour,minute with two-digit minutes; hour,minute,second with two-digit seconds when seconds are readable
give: 5,23
